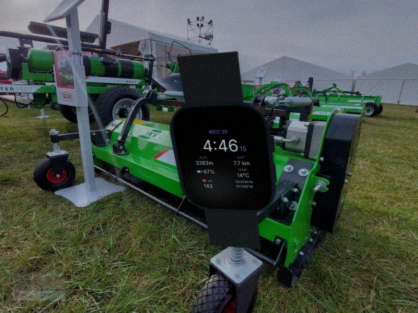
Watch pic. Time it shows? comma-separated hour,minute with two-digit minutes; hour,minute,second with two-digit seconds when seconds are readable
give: 4,46
